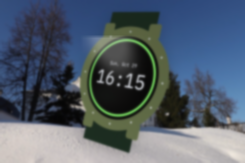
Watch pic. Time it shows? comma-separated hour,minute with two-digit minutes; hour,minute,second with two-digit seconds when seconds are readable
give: 16,15
